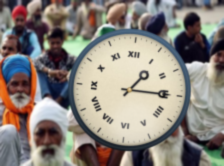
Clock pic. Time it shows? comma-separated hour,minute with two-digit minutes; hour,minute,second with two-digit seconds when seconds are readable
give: 1,15
